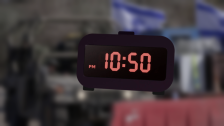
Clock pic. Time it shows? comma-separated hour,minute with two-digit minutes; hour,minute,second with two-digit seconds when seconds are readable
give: 10,50
